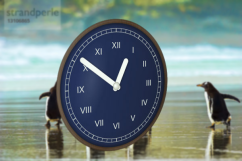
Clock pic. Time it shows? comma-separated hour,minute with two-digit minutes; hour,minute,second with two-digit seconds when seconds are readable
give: 12,51
